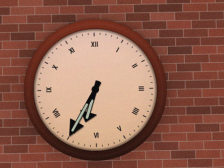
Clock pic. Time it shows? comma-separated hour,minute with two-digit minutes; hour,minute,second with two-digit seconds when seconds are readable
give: 6,35
